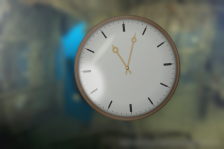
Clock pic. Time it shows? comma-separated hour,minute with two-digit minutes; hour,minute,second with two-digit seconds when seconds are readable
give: 11,03
